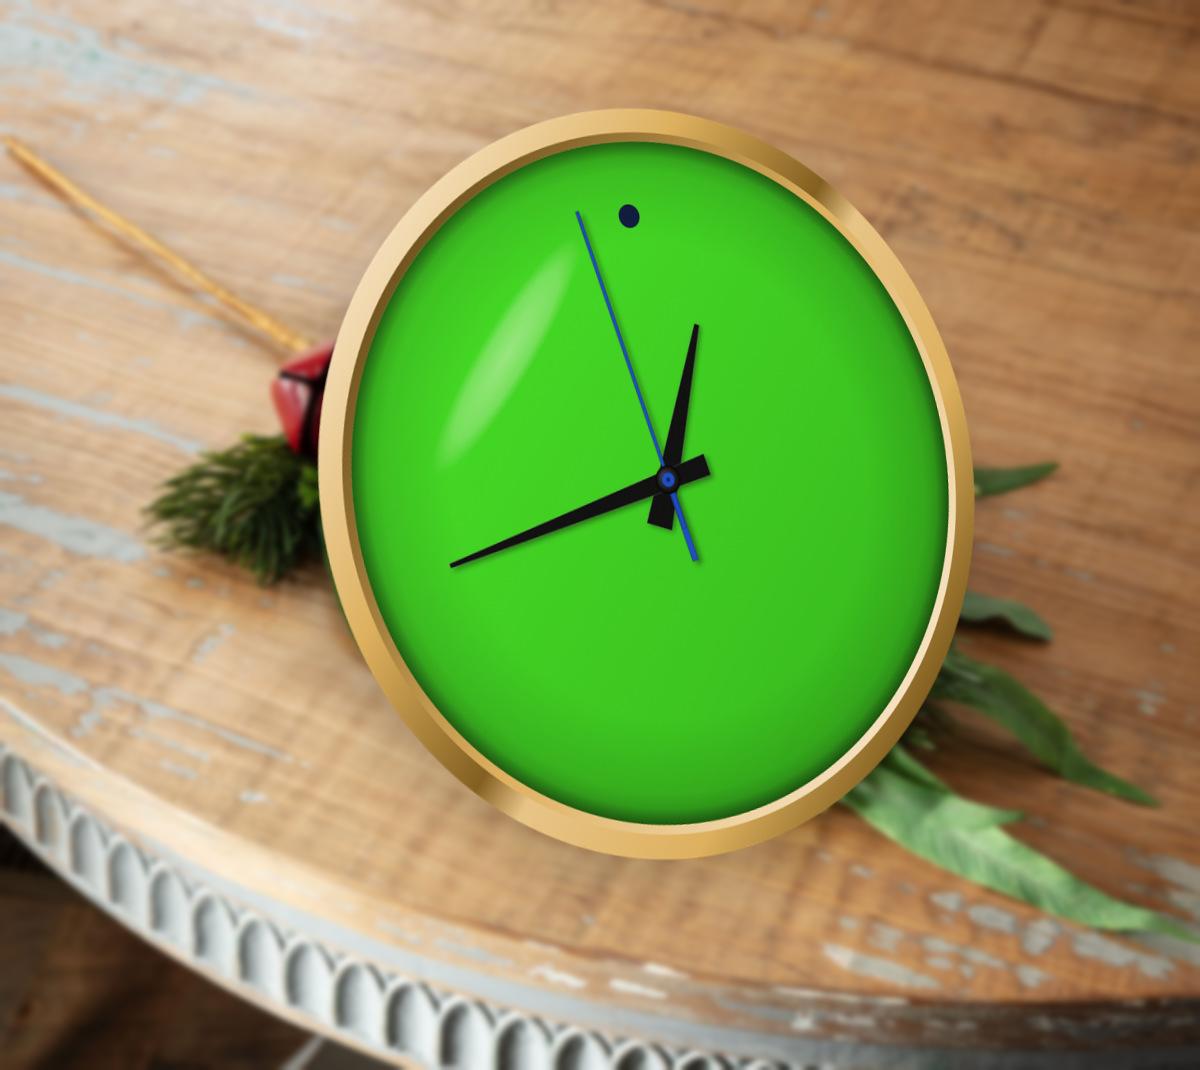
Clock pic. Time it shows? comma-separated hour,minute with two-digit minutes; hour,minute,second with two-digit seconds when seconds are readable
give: 12,42,58
